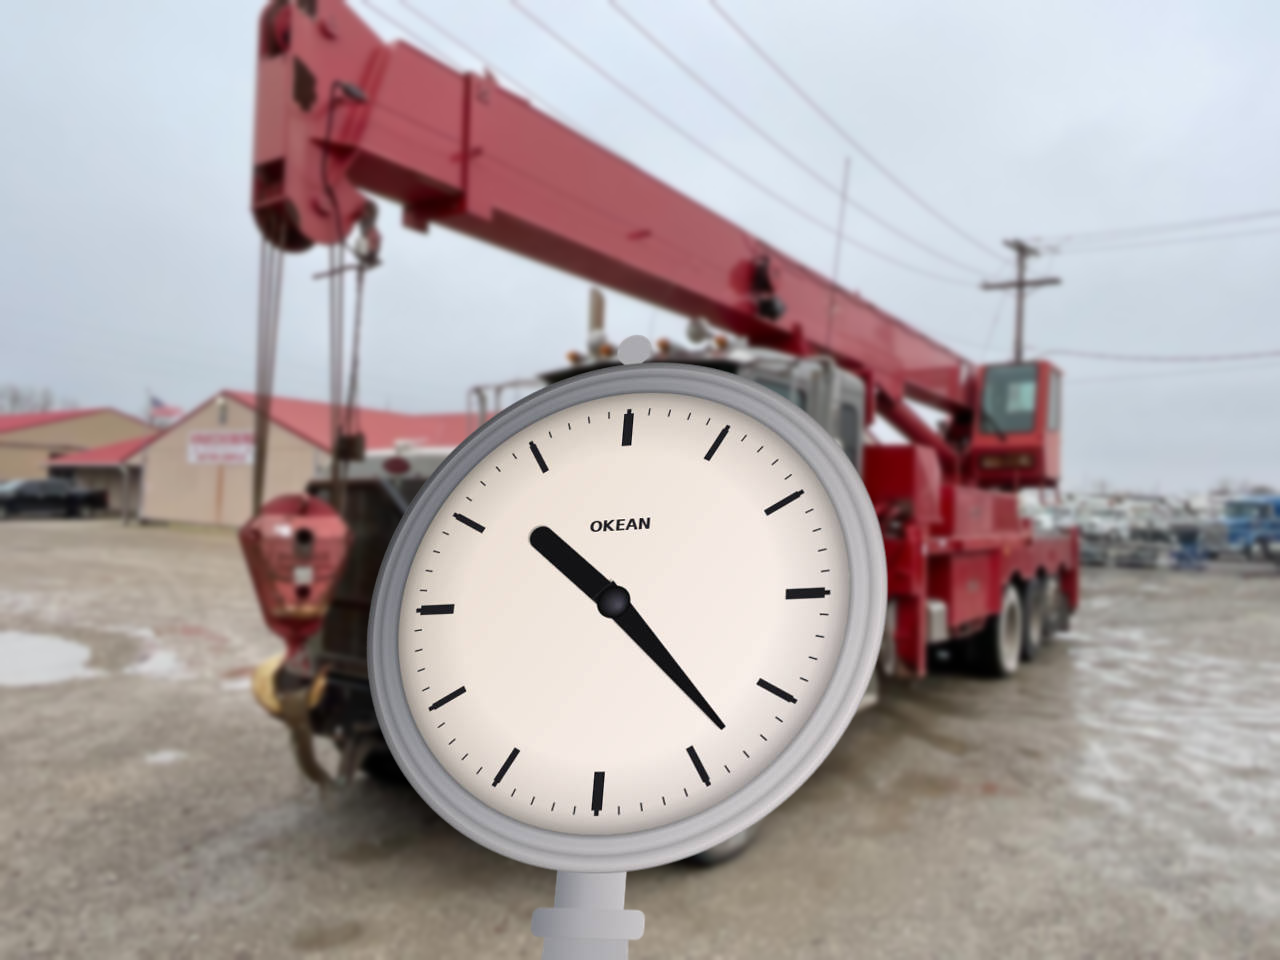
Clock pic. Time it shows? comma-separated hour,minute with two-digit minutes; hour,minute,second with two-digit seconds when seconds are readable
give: 10,23
